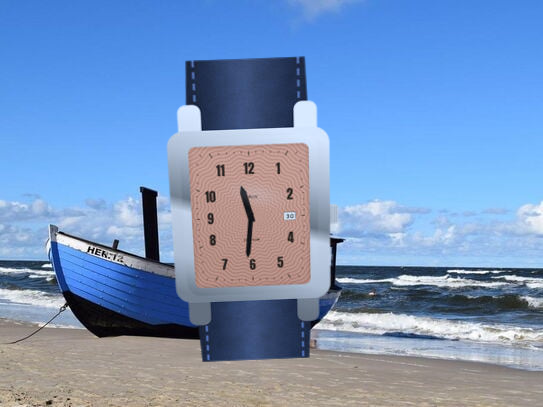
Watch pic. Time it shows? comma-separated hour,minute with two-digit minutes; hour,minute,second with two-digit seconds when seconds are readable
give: 11,31
